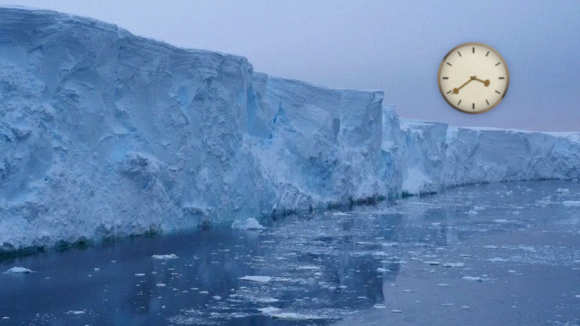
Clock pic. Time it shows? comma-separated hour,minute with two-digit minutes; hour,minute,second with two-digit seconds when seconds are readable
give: 3,39
